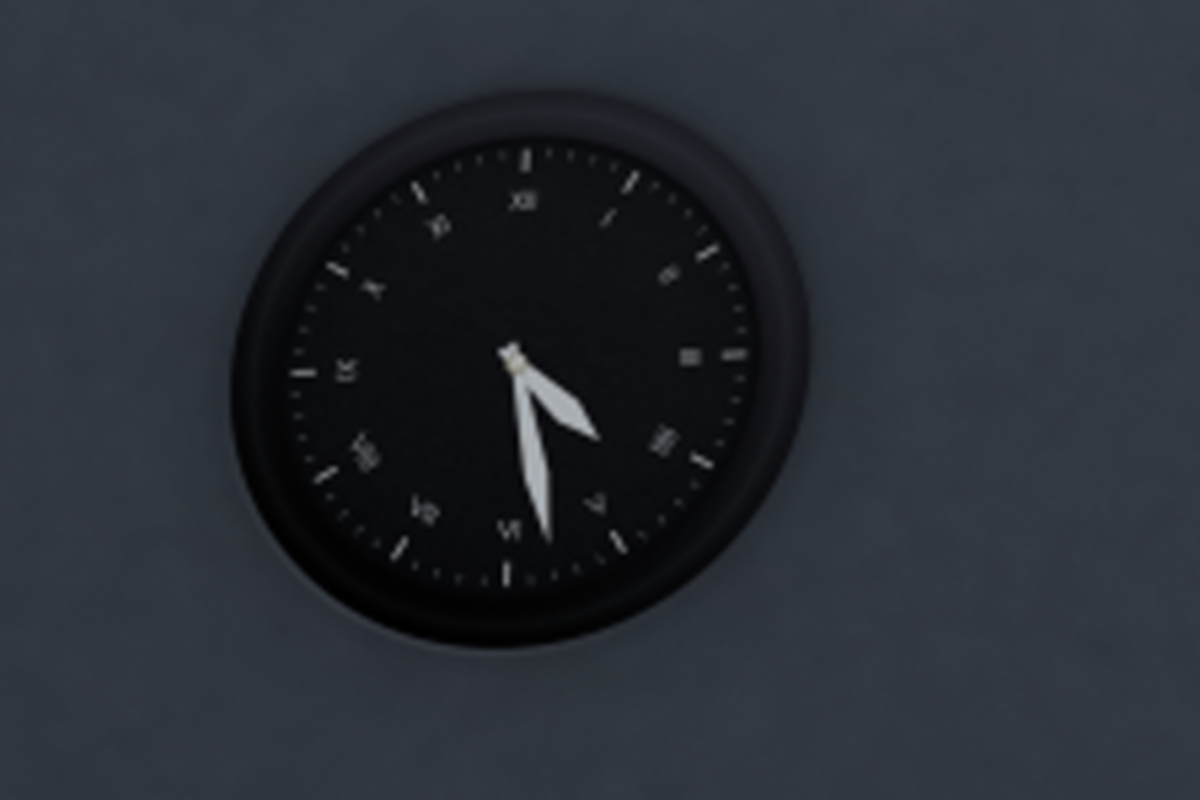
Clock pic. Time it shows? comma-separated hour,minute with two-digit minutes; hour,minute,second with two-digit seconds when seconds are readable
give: 4,28
